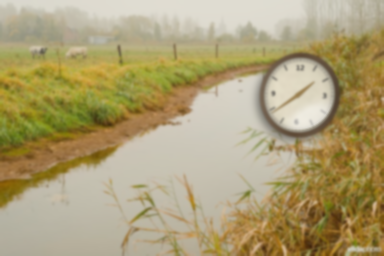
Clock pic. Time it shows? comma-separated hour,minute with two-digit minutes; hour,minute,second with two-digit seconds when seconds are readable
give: 1,39
